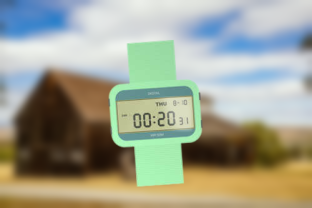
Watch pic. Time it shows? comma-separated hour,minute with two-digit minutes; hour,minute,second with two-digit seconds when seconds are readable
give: 0,20,31
